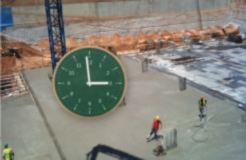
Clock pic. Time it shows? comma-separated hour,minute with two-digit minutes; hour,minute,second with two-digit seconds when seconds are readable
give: 2,59
